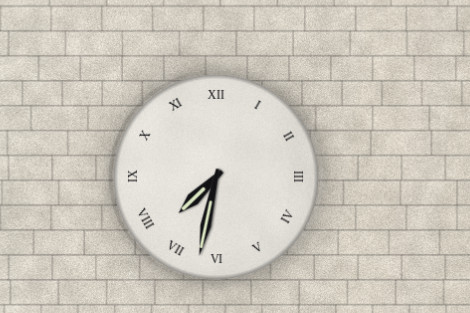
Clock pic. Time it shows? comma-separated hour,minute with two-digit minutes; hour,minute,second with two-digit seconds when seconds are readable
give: 7,32
